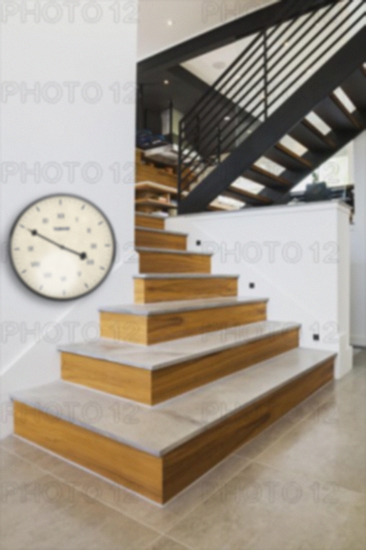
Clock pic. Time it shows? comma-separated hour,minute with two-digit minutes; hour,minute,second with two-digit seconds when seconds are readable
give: 3,50
